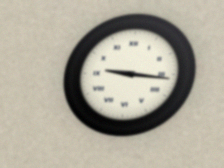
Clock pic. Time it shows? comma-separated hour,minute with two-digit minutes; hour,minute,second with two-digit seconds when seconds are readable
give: 9,16
